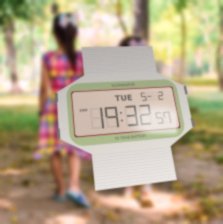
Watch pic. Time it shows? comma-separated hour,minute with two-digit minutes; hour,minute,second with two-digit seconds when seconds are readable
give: 19,32,57
